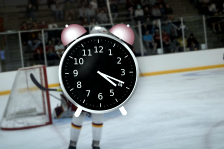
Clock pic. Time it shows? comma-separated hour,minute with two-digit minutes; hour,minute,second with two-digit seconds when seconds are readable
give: 4,19
